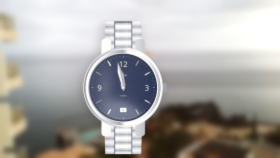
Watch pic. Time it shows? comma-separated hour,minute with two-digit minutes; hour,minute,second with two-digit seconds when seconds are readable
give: 11,58
